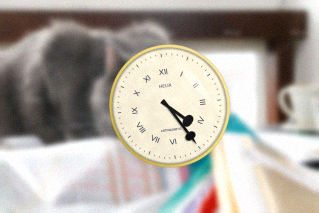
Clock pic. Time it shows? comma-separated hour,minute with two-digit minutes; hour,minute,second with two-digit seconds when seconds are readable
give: 4,25
